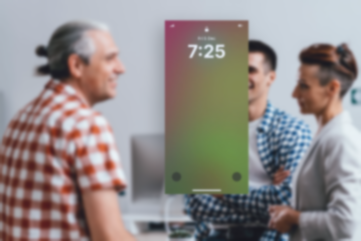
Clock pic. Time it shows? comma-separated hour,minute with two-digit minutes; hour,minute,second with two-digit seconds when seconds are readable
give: 7,25
